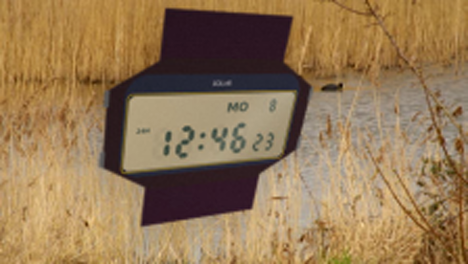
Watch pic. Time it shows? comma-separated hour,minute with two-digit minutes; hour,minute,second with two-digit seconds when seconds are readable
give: 12,46,23
